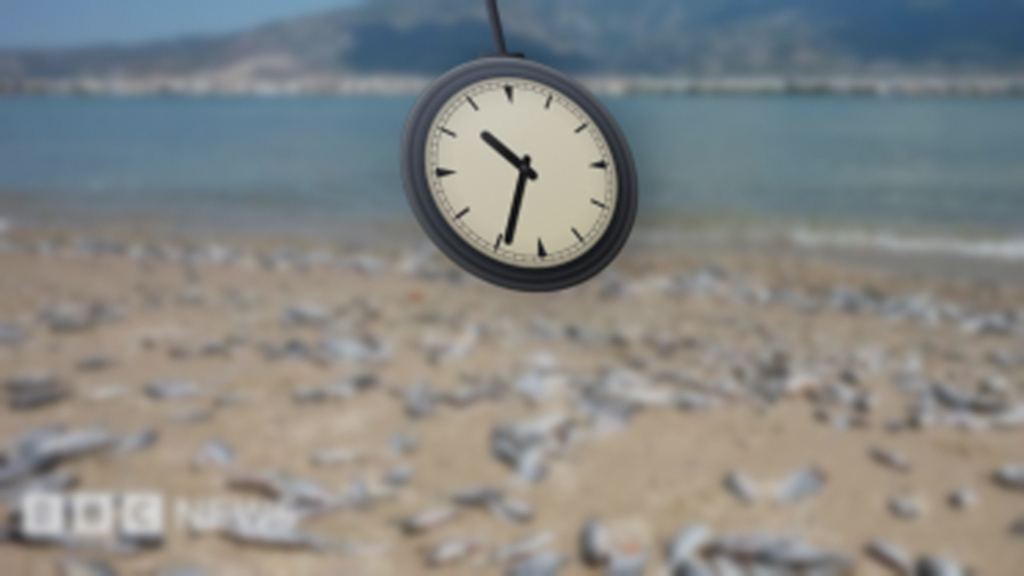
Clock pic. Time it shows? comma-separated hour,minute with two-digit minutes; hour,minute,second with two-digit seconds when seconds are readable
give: 10,34
